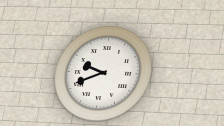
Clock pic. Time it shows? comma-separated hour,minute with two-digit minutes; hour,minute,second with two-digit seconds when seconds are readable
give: 9,41
